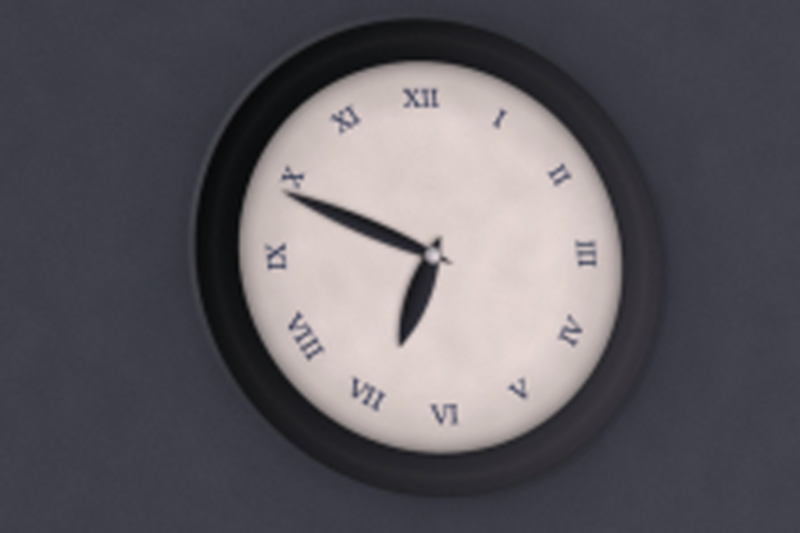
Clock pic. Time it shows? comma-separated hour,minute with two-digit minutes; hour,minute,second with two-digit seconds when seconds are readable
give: 6,49
